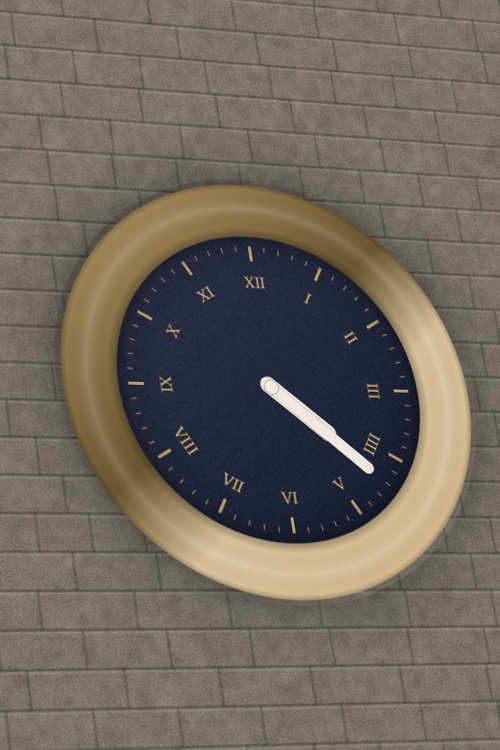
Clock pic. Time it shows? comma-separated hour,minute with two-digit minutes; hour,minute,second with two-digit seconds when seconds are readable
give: 4,22
